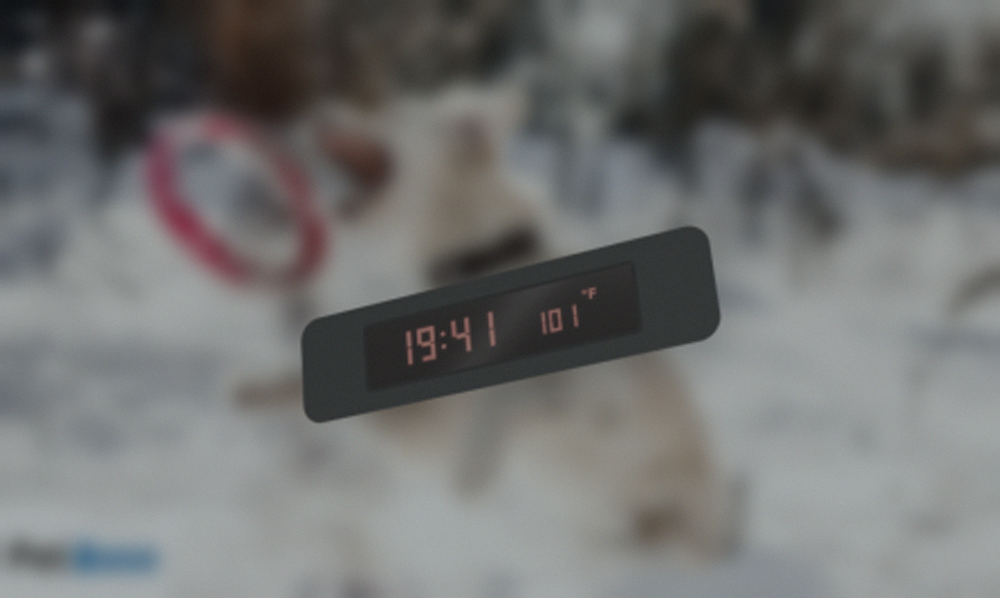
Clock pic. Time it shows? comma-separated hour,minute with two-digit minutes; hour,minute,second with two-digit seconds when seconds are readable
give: 19,41
